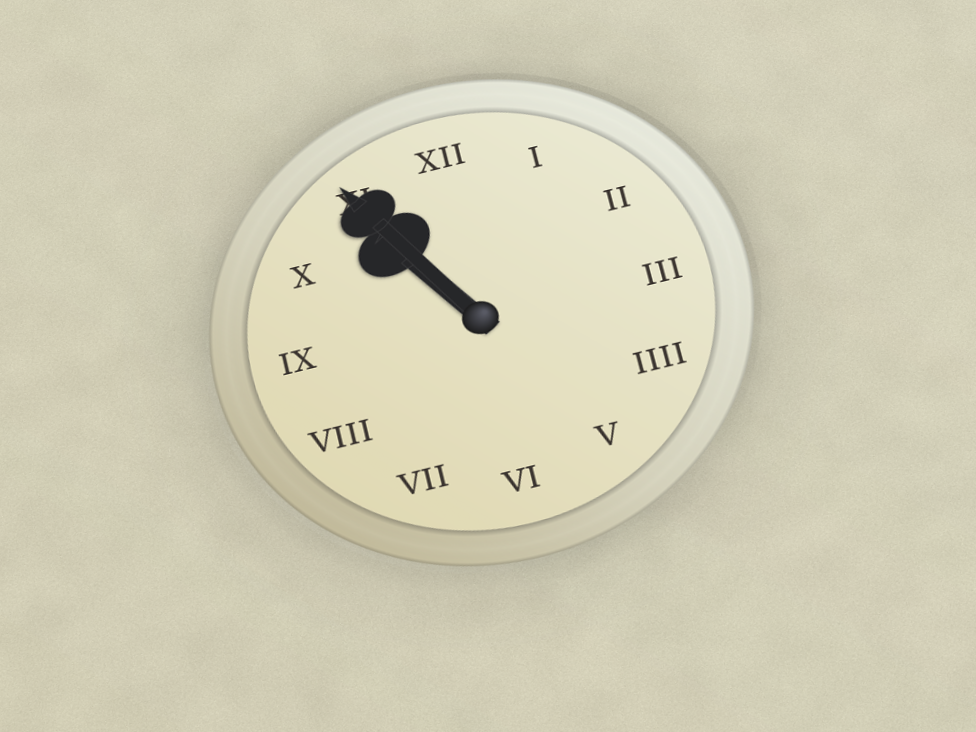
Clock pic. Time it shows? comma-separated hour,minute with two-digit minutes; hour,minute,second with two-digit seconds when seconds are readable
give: 10,55
